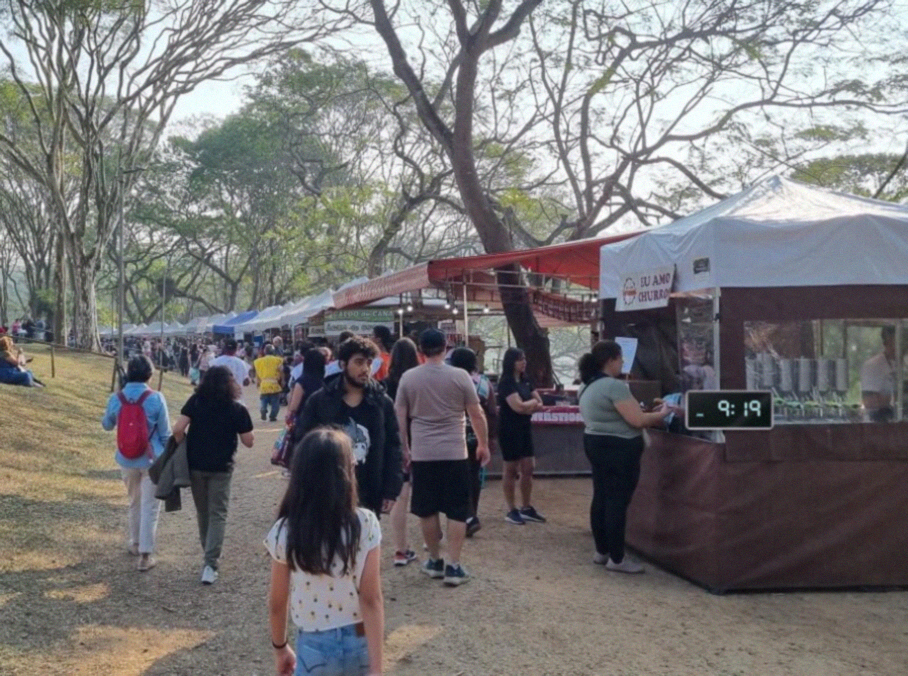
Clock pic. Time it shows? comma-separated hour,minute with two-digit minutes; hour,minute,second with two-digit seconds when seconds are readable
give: 9,19
